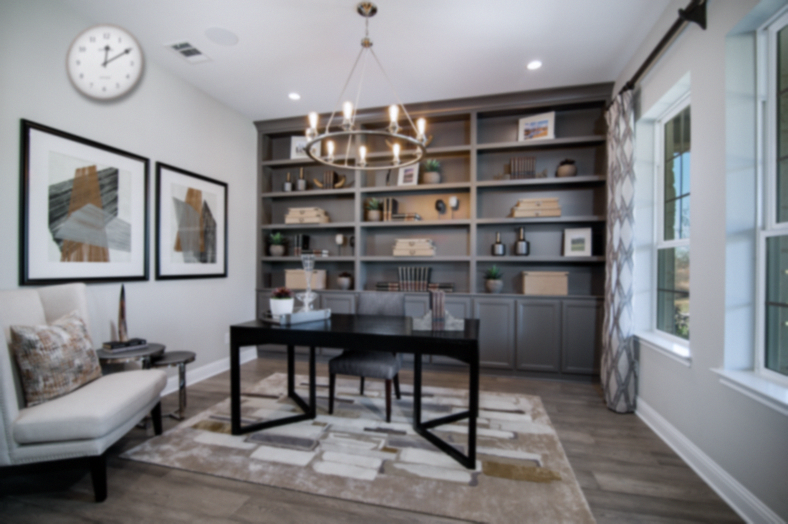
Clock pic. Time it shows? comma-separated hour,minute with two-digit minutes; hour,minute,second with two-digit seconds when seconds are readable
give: 12,10
